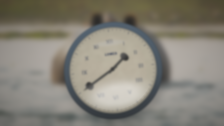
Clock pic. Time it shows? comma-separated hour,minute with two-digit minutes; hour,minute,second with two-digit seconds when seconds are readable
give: 1,40
